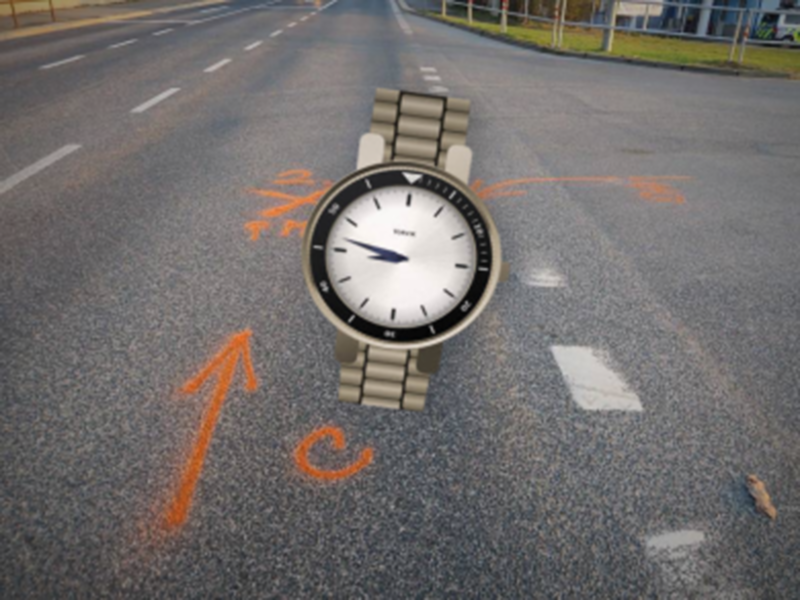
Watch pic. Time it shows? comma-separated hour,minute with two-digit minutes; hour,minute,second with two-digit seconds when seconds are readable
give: 8,47
